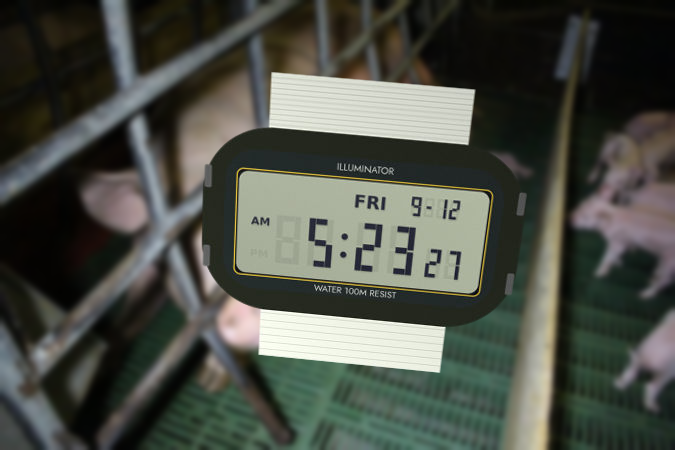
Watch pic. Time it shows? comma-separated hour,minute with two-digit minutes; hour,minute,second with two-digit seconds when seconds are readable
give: 5,23,27
